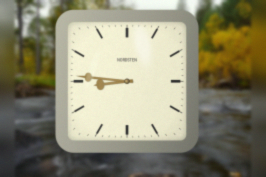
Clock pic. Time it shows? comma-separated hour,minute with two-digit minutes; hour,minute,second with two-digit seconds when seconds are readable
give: 8,46
